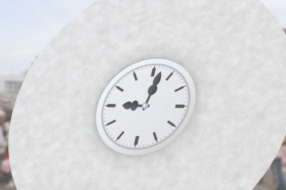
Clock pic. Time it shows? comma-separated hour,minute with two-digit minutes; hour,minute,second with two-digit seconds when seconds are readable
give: 9,02
